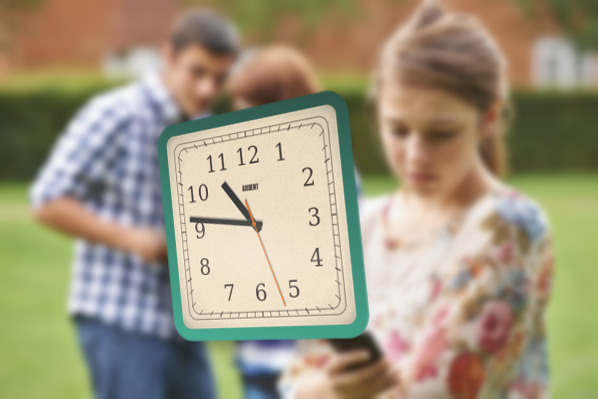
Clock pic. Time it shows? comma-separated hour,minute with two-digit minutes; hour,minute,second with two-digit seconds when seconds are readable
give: 10,46,27
